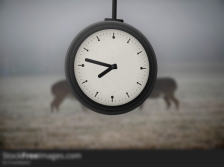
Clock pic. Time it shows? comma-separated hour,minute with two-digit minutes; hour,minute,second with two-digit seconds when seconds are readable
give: 7,47
